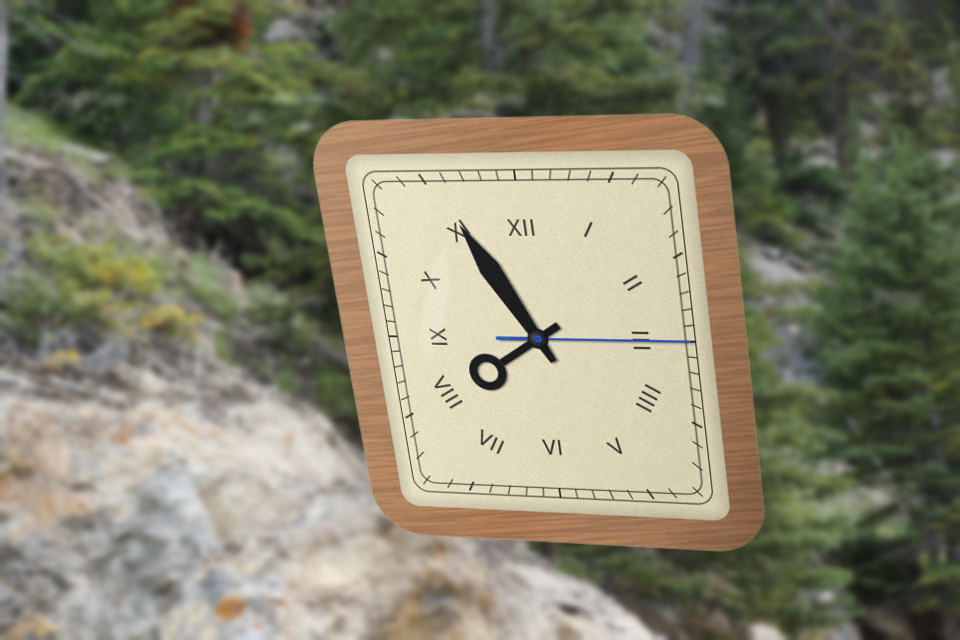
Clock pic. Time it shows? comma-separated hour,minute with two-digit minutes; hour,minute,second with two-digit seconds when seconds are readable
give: 7,55,15
